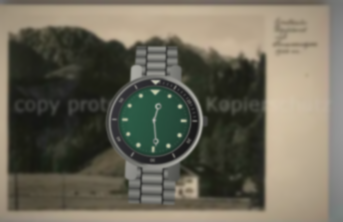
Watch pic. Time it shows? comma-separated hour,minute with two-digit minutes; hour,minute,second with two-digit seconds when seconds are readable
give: 12,29
